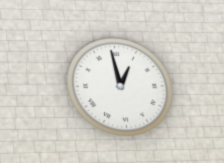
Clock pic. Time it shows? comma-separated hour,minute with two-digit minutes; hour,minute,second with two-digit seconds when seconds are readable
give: 12,59
